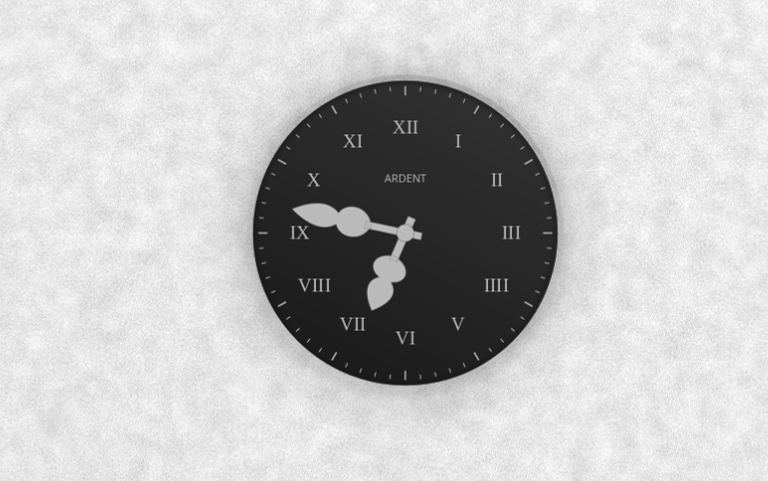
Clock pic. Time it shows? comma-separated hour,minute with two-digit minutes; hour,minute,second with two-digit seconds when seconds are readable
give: 6,47
